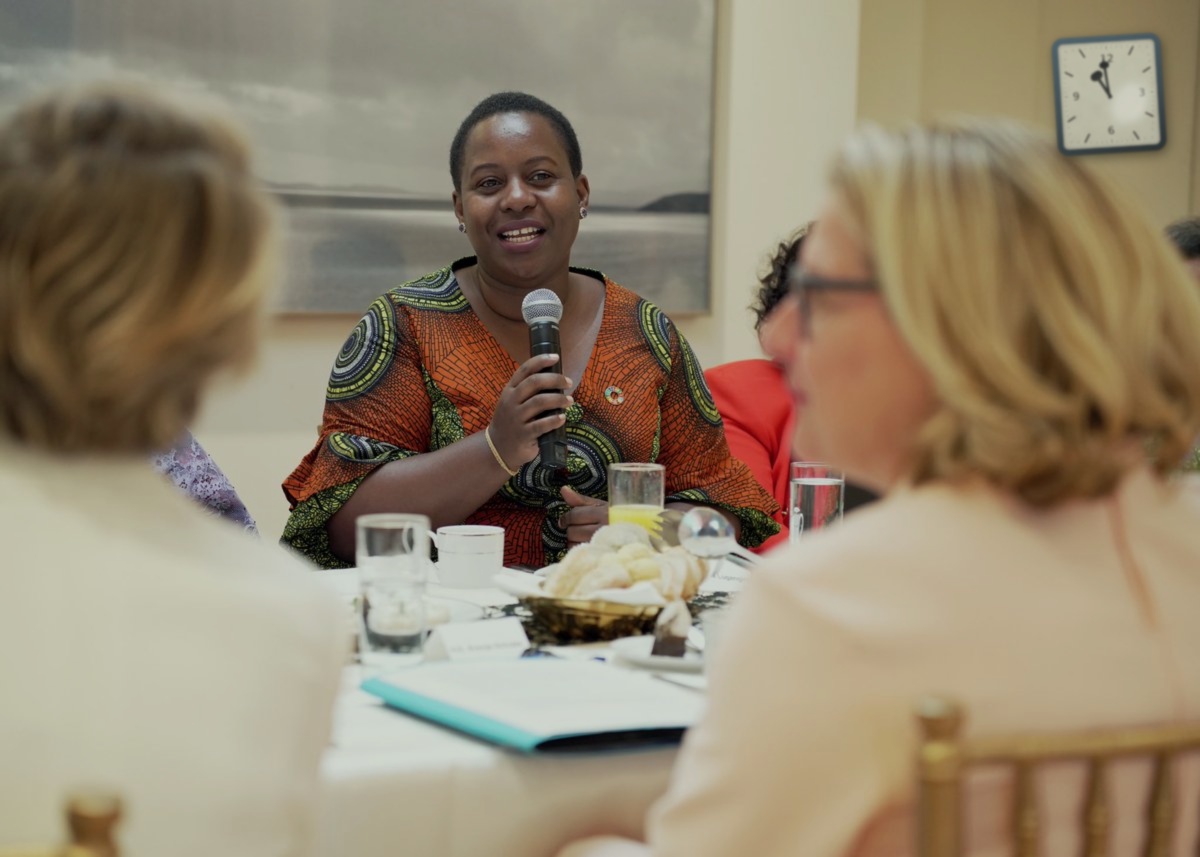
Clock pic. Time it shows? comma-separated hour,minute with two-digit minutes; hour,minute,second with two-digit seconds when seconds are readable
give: 10,59
